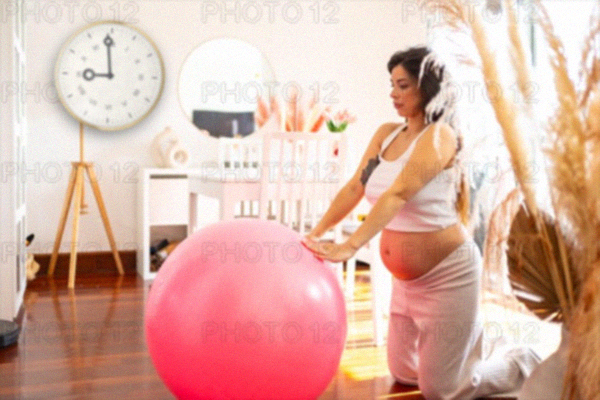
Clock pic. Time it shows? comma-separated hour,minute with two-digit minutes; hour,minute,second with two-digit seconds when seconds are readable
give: 8,59
